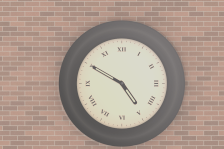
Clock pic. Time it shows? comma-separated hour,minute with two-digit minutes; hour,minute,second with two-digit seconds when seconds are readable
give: 4,50
